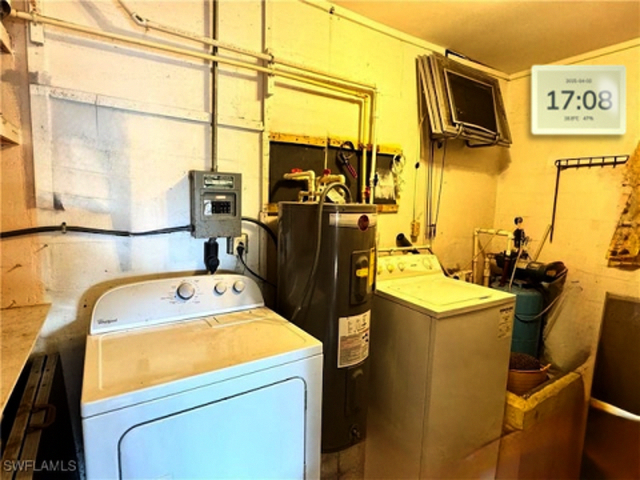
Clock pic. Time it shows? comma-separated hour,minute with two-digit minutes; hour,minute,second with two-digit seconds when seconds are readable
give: 17,08
